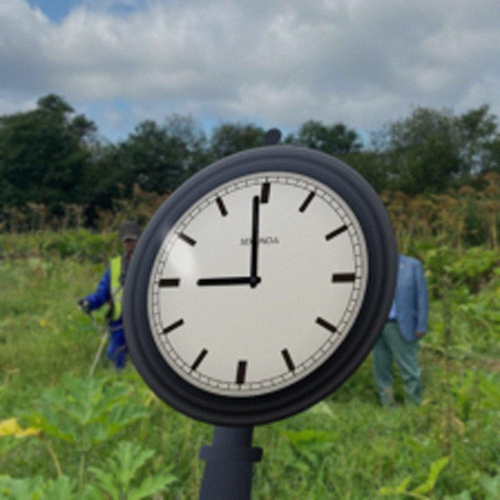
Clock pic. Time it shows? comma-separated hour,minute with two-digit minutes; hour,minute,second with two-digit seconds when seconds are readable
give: 8,59
